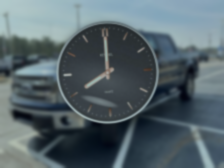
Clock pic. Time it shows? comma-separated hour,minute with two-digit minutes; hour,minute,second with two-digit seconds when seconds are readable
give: 8,00
